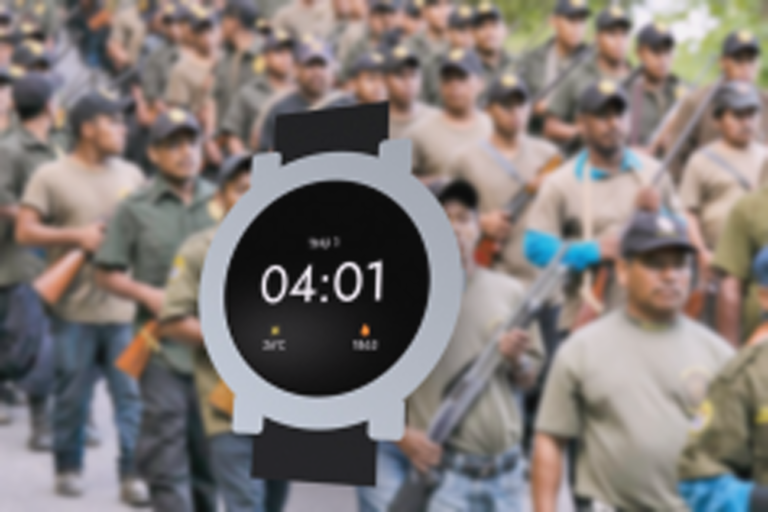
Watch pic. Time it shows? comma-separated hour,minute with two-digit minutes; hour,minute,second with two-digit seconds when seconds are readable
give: 4,01
